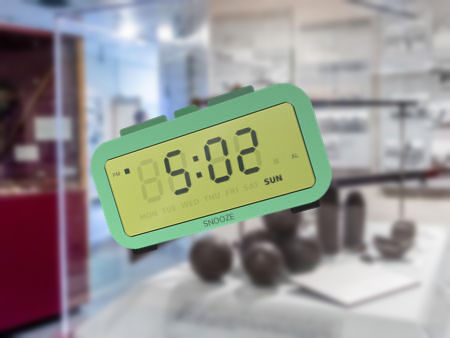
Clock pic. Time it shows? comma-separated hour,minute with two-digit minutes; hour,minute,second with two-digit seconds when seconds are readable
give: 5,02
